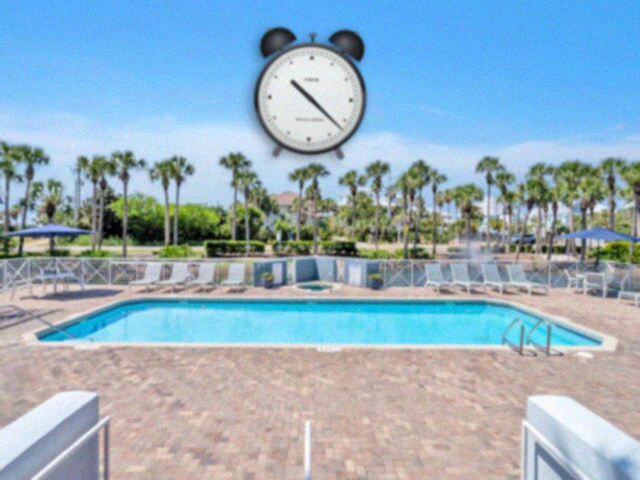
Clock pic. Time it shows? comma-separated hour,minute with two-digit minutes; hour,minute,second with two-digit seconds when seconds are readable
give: 10,22
